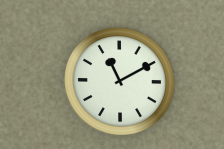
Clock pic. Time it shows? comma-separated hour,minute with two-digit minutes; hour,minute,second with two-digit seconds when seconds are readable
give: 11,10
